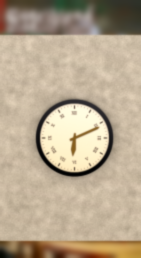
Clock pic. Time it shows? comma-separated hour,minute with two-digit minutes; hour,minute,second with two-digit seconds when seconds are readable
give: 6,11
